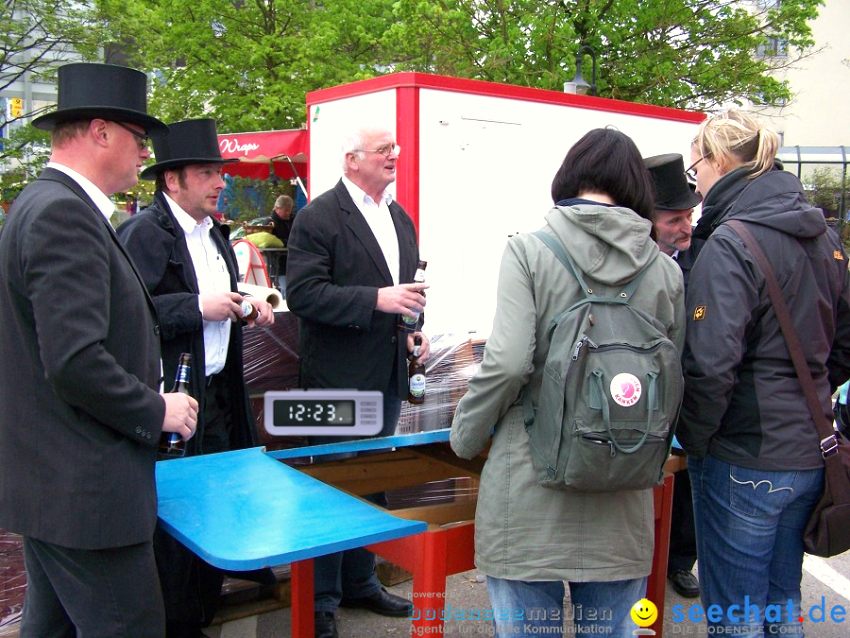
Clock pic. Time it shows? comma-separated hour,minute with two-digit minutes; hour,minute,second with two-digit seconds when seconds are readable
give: 12,23
